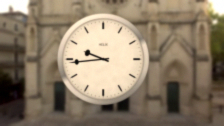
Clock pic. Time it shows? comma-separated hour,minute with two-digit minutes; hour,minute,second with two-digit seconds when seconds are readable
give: 9,44
